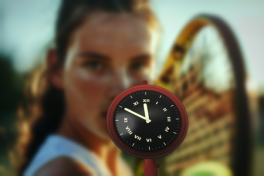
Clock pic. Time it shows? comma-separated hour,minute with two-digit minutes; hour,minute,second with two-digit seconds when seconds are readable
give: 11,50
